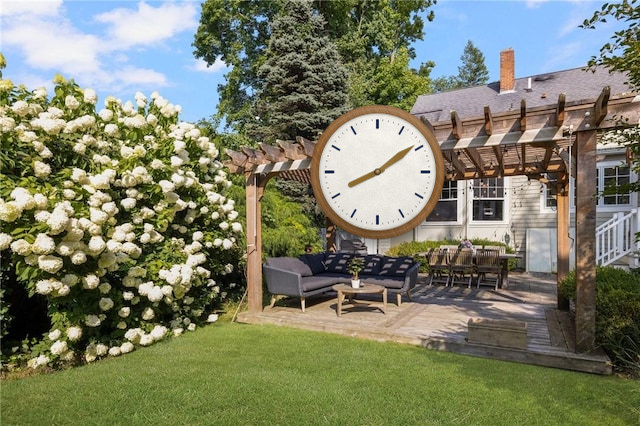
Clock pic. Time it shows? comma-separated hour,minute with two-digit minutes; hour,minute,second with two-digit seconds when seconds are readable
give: 8,09
